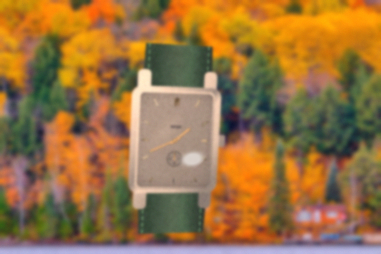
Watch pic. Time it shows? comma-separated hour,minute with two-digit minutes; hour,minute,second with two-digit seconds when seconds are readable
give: 1,41
